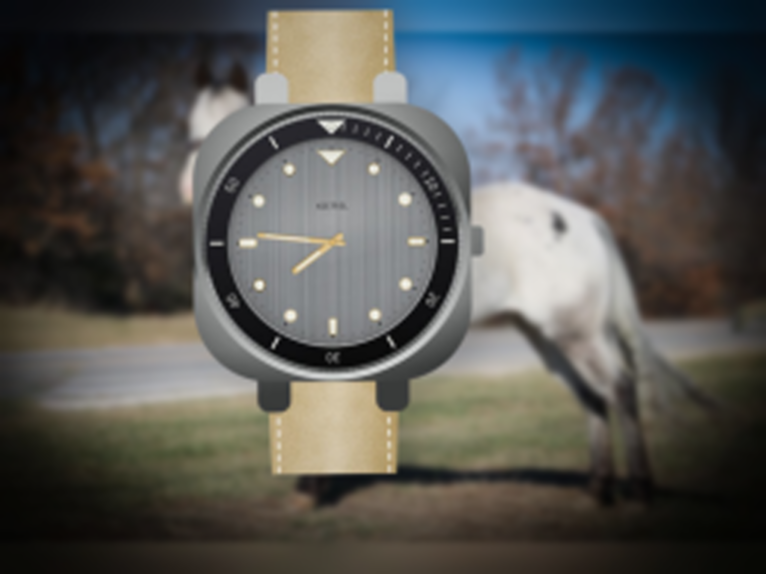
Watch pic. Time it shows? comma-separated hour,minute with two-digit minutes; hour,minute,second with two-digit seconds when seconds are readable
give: 7,46
